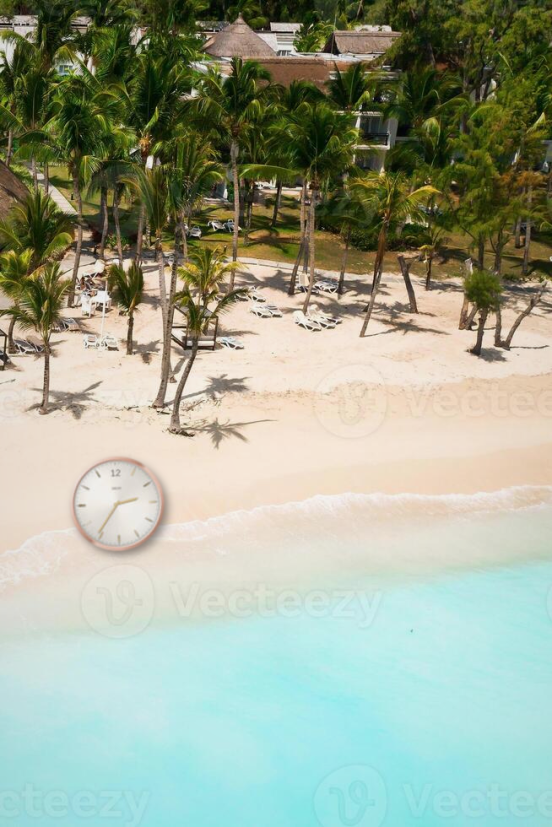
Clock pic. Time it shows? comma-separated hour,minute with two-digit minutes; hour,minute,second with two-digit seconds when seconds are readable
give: 2,36
